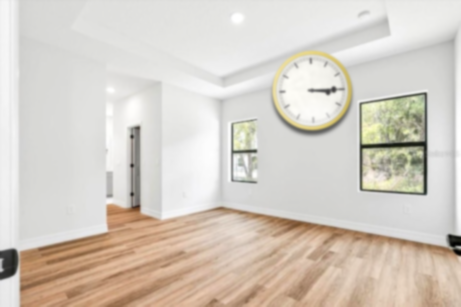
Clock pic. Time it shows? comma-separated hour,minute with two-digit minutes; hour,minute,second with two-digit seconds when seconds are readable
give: 3,15
